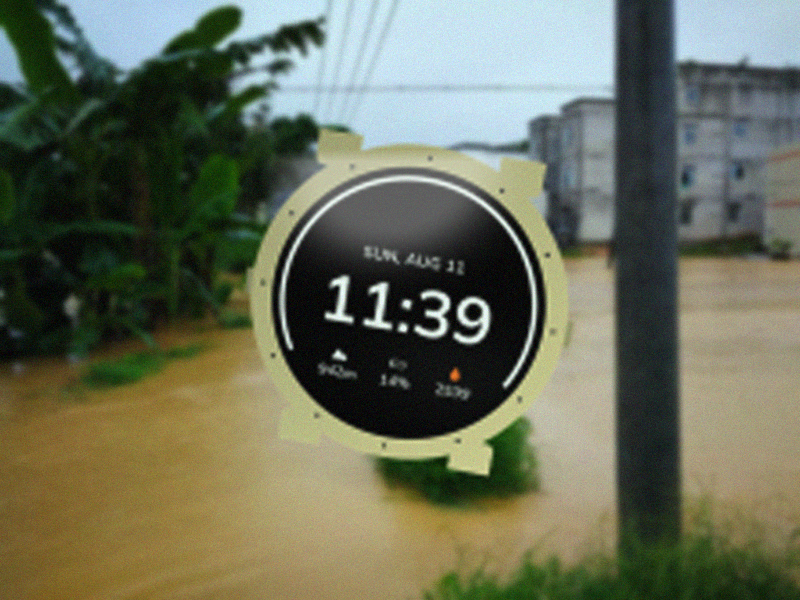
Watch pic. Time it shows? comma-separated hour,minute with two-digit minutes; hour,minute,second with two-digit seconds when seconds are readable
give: 11,39
